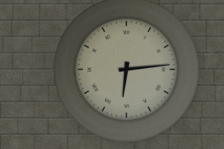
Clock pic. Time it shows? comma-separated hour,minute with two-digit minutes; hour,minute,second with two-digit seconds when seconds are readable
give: 6,14
